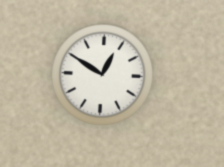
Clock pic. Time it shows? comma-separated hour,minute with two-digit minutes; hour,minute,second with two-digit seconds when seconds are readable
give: 12,50
